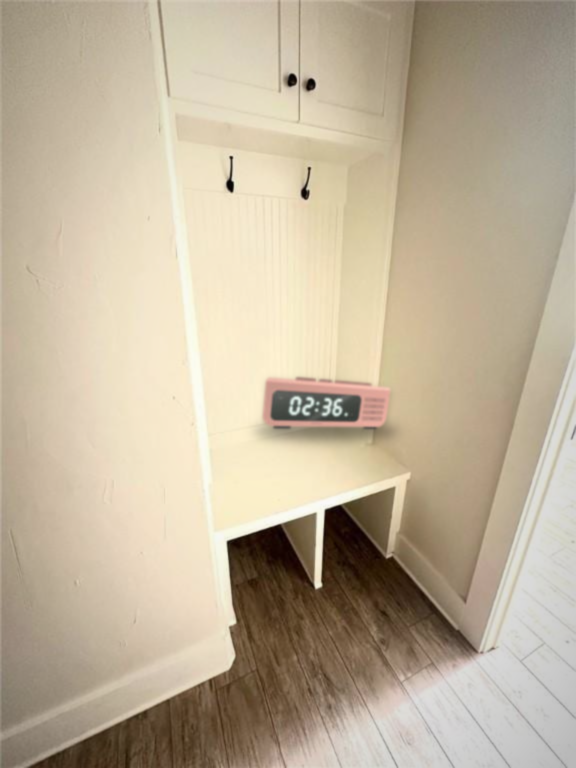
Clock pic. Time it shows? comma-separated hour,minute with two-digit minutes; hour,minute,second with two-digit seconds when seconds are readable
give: 2,36
